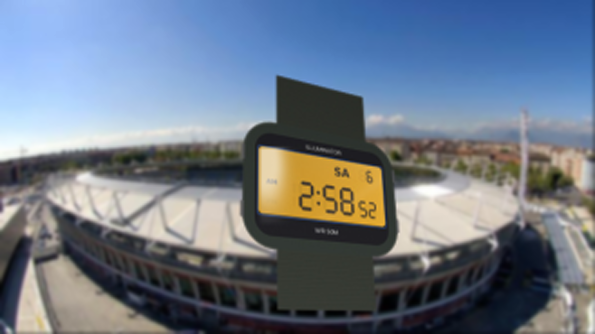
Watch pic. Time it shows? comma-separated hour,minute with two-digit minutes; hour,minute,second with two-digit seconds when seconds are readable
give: 2,58,52
